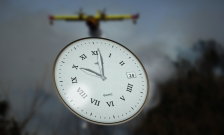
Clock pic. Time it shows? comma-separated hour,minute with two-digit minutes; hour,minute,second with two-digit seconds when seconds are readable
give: 10,01
